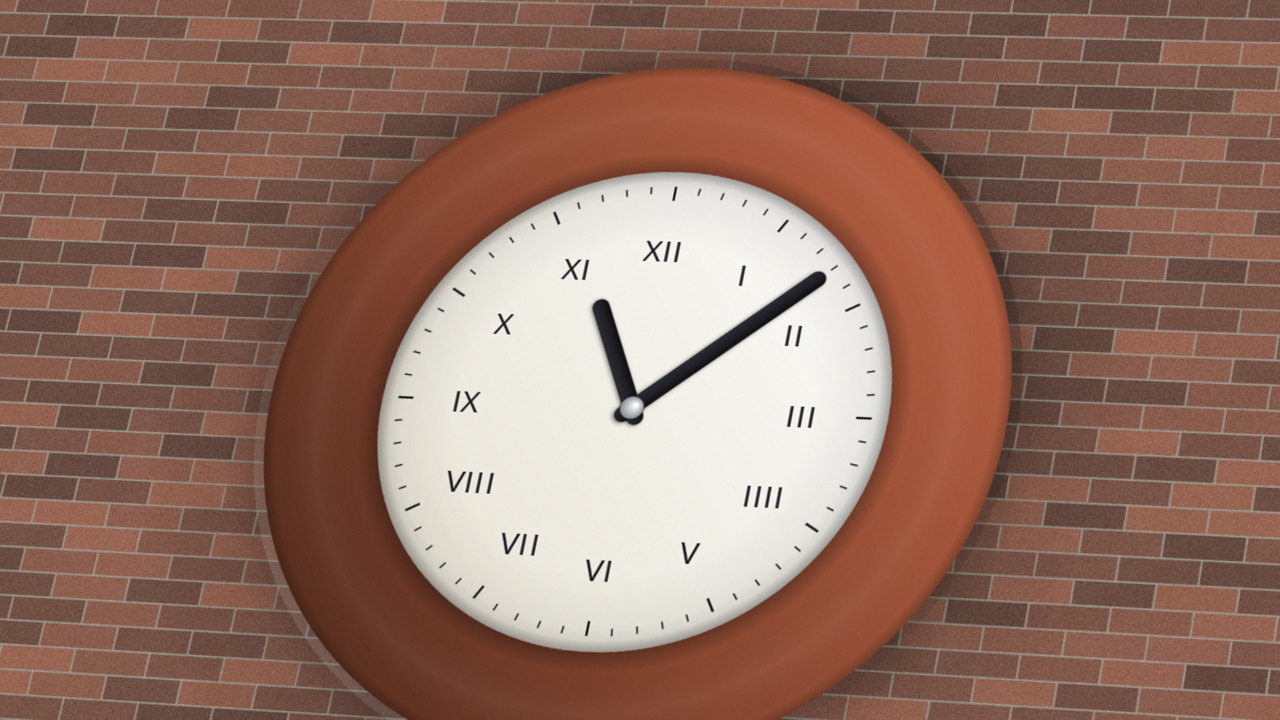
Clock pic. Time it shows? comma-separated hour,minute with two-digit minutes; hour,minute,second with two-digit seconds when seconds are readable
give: 11,08
